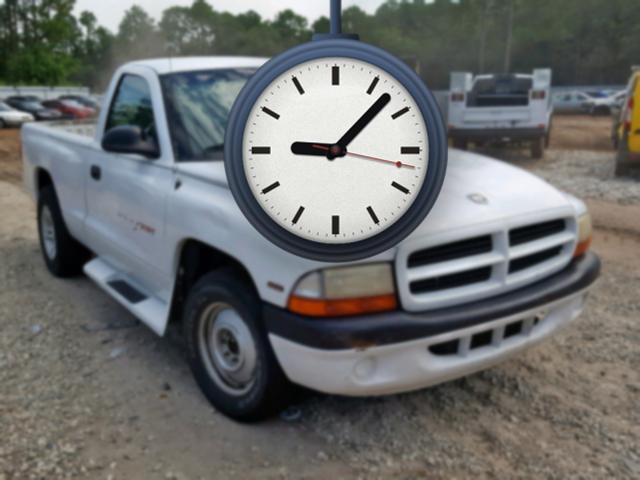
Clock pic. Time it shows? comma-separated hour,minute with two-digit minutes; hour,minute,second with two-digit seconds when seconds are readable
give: 9,07,17
